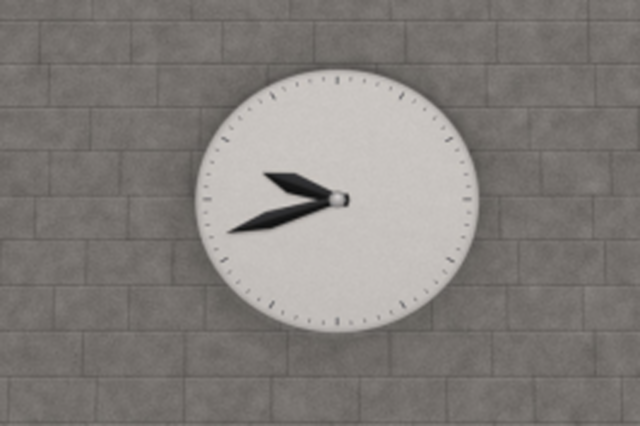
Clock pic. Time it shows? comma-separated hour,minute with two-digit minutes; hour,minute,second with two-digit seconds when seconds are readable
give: 9,42
